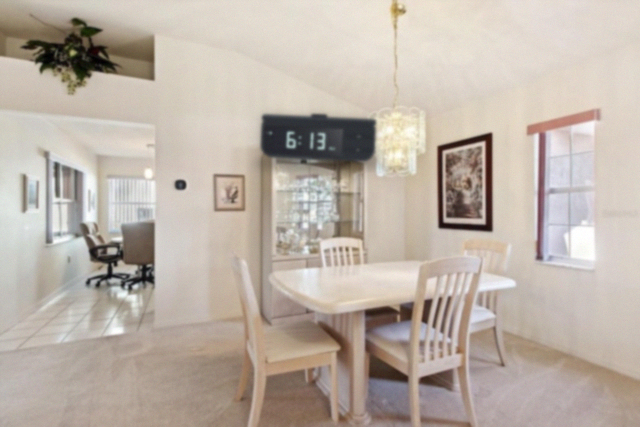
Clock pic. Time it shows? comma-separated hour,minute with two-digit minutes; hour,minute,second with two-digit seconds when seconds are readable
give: 6,13
